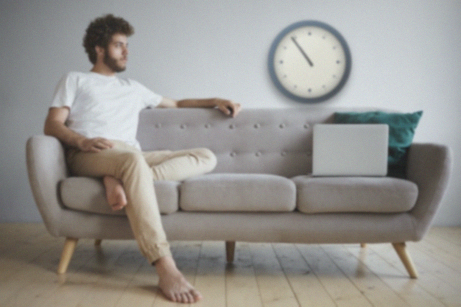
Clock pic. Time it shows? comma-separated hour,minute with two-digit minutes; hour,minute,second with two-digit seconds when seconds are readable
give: 10,54
